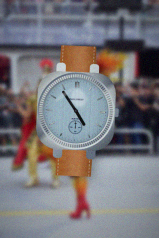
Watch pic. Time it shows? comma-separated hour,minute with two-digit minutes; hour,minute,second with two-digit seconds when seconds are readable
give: 4,54
